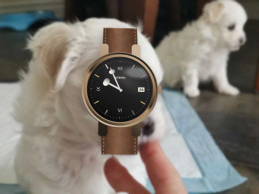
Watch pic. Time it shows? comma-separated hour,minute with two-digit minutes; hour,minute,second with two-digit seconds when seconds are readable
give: 9,56
